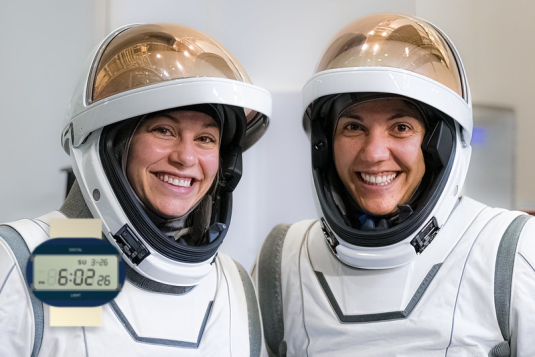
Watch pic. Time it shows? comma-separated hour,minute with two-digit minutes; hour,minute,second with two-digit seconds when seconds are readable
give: 6,02,26
